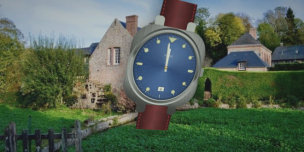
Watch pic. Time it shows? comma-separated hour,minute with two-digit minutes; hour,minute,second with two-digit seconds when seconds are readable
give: 11,59
